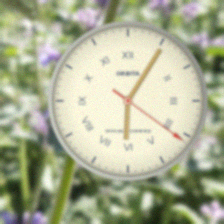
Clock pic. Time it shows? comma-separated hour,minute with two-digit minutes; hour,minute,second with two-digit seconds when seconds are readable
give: 6,05,21
